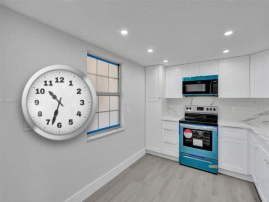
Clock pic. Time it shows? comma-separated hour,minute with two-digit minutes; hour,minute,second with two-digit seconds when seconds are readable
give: 10,33
